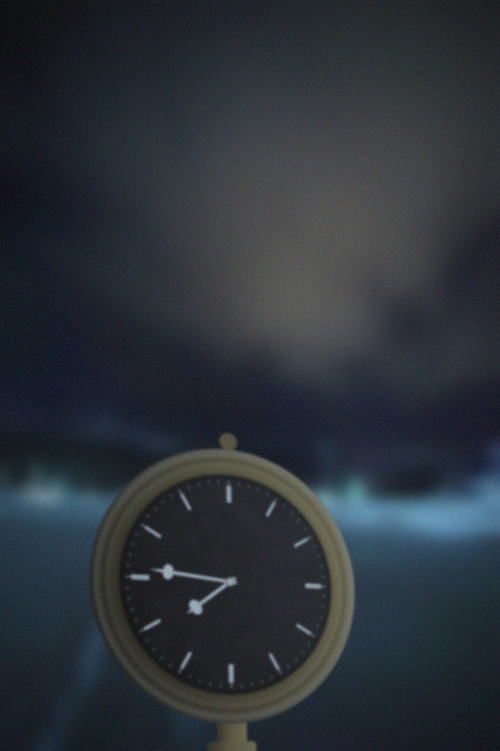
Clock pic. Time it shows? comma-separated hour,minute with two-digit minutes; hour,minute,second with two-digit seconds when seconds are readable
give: 7,46
